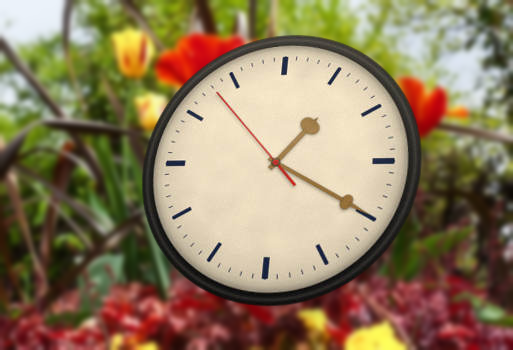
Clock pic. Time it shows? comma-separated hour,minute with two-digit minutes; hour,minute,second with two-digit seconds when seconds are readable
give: 1,19,53
